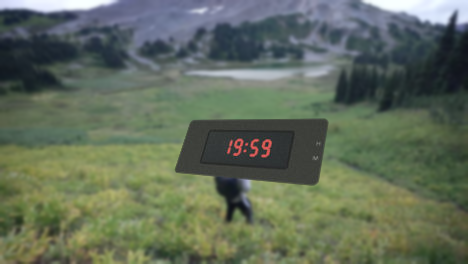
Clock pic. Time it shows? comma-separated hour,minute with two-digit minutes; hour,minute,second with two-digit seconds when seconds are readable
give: 19,59
